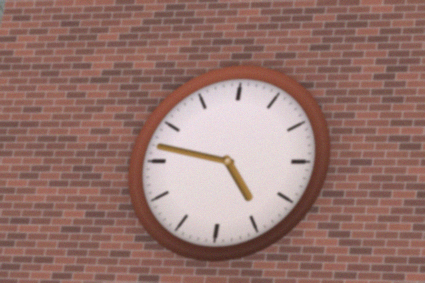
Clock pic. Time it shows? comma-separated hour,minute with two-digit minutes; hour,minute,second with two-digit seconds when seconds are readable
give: 4,47
